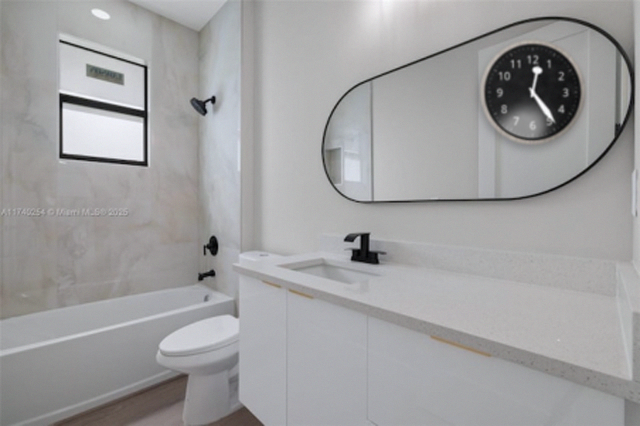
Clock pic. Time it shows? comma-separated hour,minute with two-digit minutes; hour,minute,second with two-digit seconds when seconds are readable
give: 12,24
